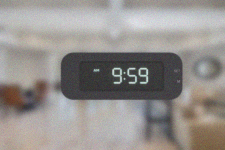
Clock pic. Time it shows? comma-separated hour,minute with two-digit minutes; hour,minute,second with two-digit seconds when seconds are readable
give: 9,59
